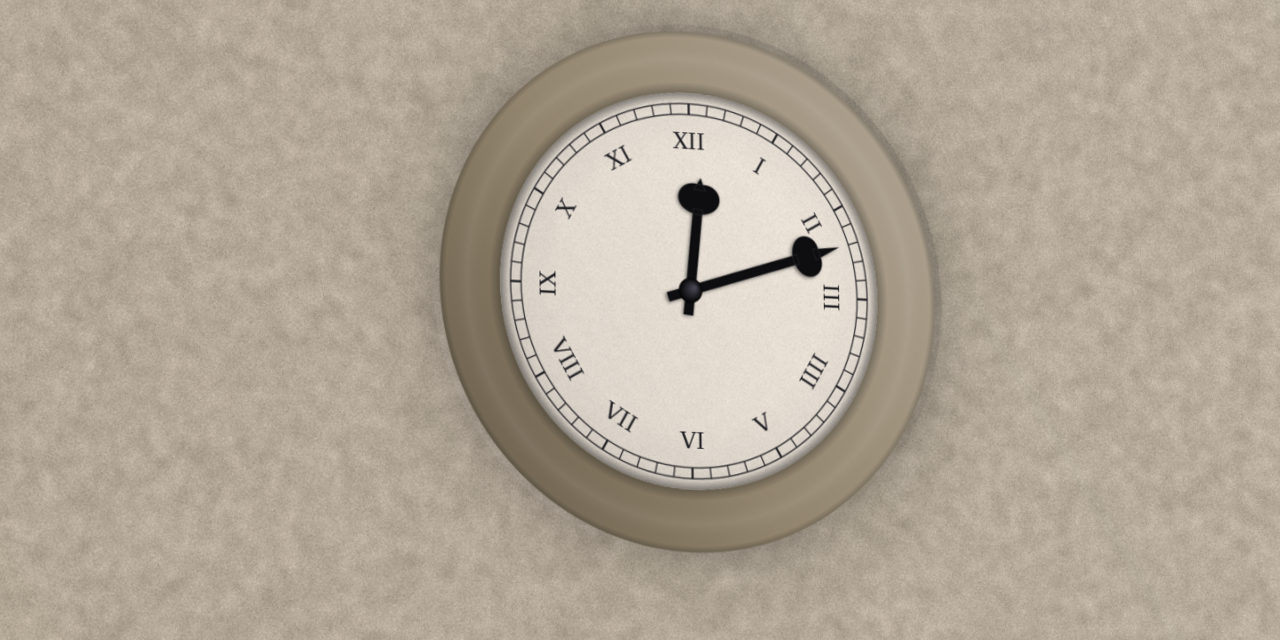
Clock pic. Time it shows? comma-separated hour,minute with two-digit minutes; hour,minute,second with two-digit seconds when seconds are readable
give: 12,12
